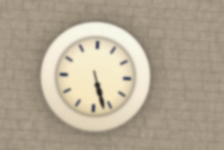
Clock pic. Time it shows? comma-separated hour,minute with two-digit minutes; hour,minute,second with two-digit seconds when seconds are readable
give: 5,27
